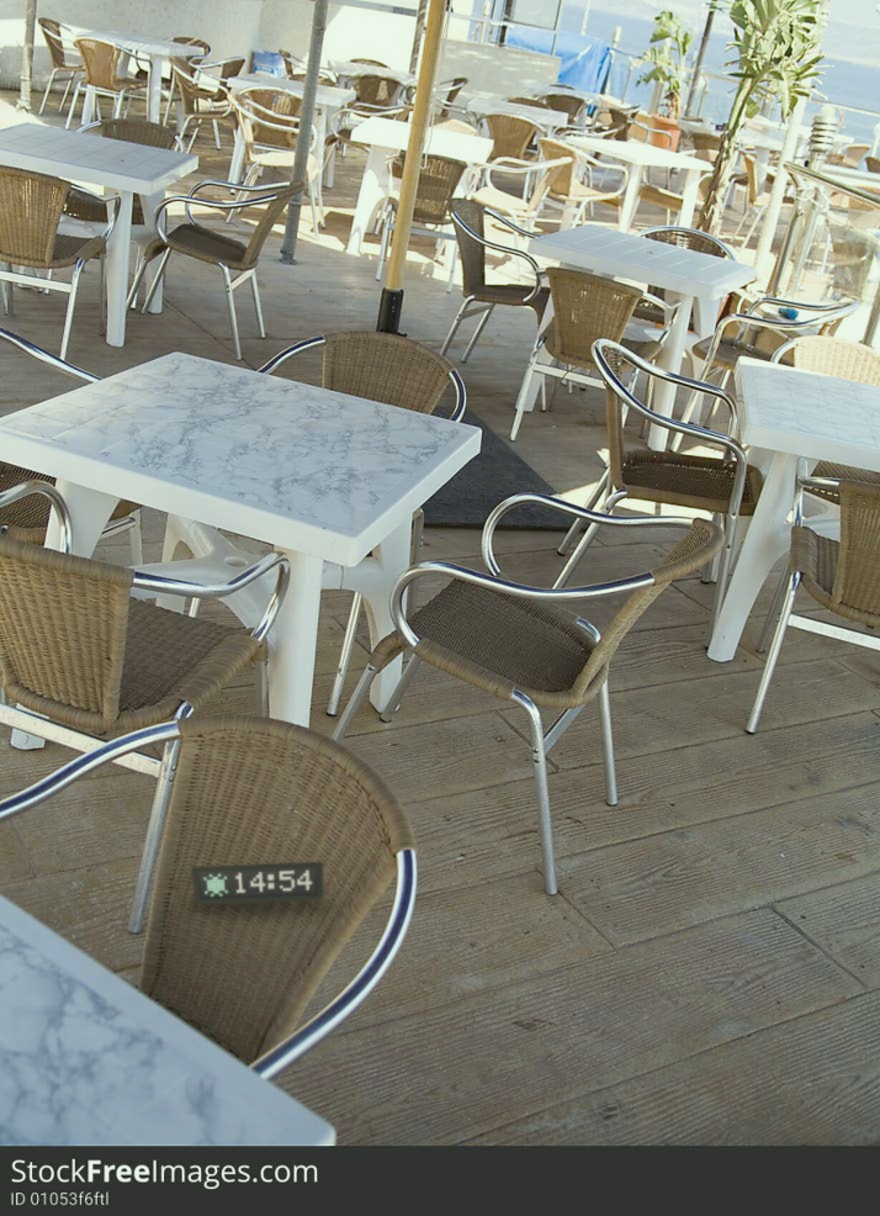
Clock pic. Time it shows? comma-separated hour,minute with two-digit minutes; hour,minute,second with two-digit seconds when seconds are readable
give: 14,54
